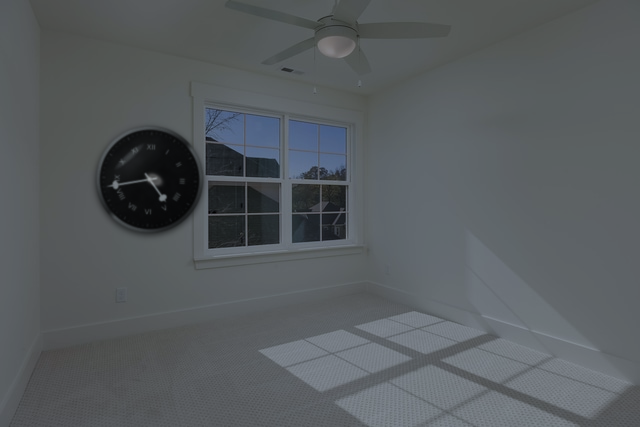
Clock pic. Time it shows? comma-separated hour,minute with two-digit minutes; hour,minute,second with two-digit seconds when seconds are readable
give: 4,43
